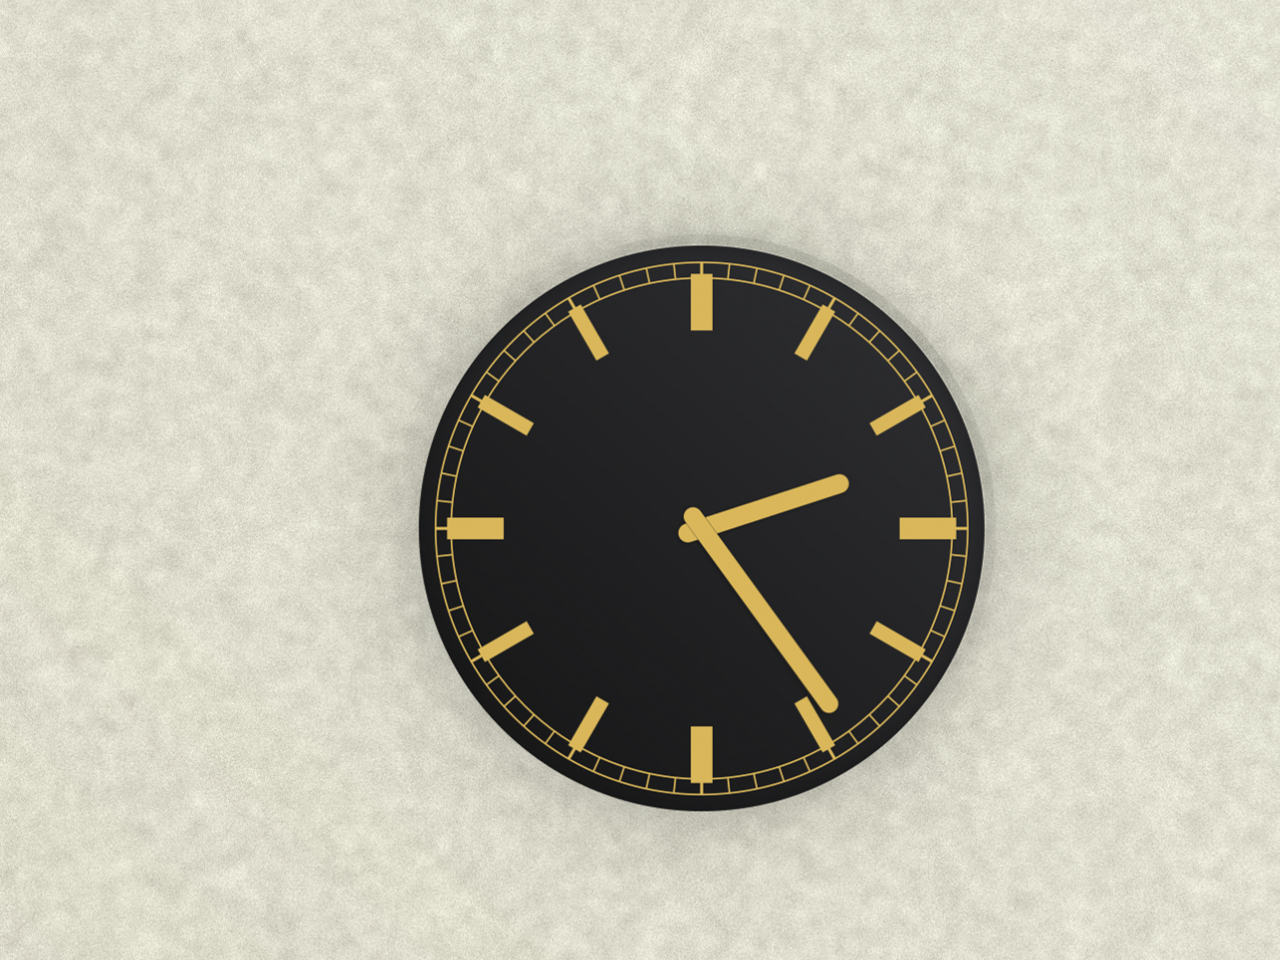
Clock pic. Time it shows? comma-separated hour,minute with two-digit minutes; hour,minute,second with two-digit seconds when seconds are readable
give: 2,24
